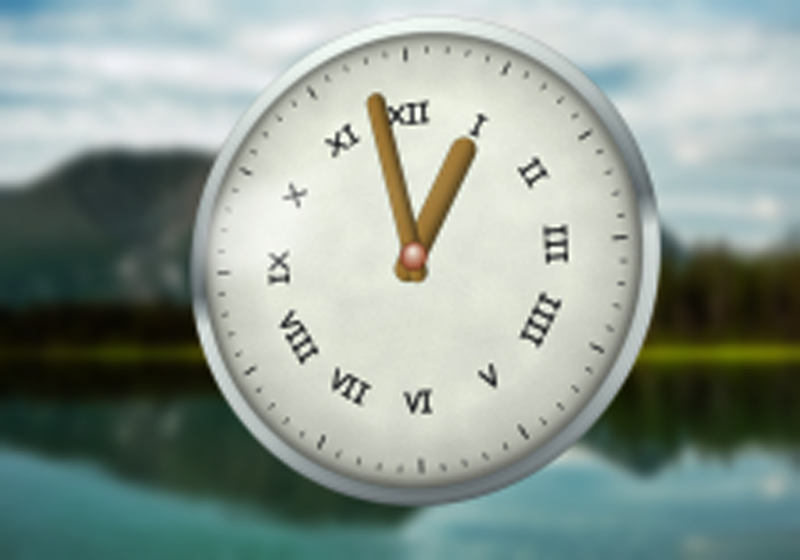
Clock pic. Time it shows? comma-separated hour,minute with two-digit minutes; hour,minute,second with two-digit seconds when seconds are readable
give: 12,58
